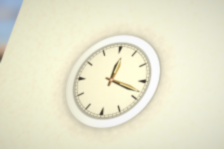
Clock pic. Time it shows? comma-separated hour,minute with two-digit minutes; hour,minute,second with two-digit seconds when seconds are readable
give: 12,18
